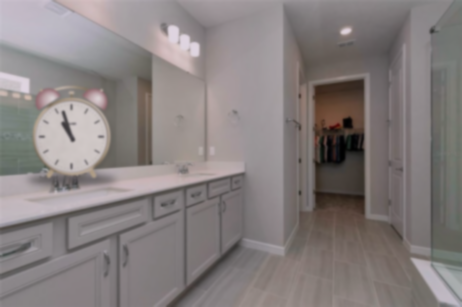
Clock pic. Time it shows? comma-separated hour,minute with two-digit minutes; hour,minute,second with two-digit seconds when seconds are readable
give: 10,57
